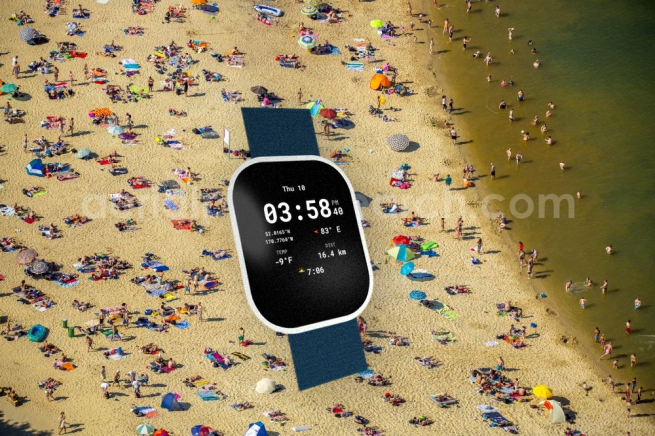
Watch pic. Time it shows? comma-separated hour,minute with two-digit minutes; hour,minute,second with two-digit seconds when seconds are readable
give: 3,58,40
